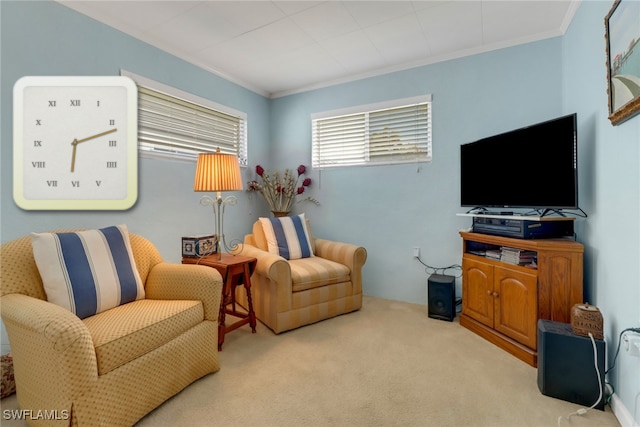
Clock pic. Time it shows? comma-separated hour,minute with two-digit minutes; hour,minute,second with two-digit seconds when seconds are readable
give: 6,12
